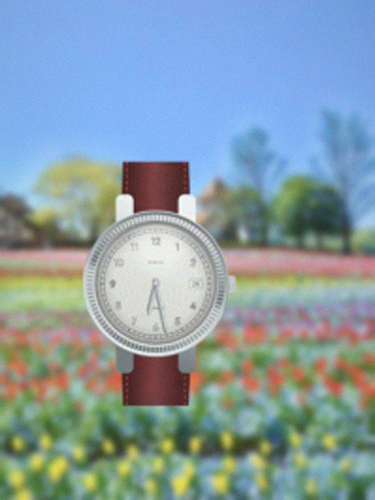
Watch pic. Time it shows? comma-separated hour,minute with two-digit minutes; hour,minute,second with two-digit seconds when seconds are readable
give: 6,28
